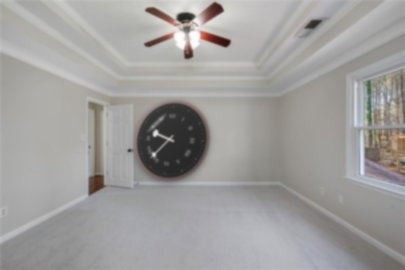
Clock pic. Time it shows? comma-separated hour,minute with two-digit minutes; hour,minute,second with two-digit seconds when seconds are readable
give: 9,37
